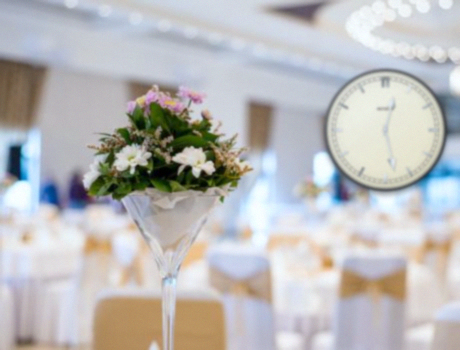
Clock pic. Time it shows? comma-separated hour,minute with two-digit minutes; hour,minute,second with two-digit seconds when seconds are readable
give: 12,28
